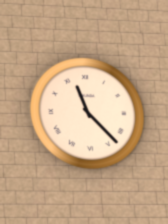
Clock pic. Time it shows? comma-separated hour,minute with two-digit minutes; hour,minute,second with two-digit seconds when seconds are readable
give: 11,23
